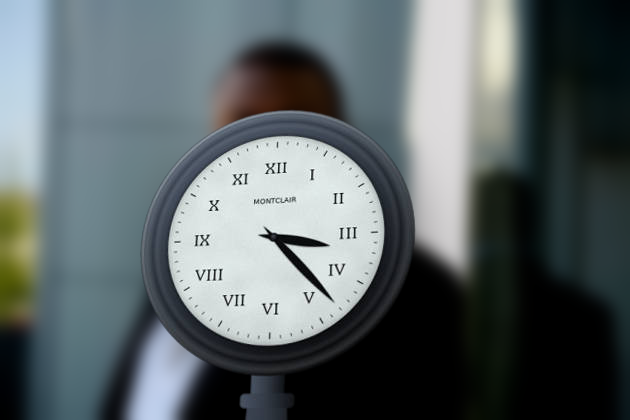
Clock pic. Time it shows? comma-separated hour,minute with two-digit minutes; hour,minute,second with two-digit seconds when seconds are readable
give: 3,23
